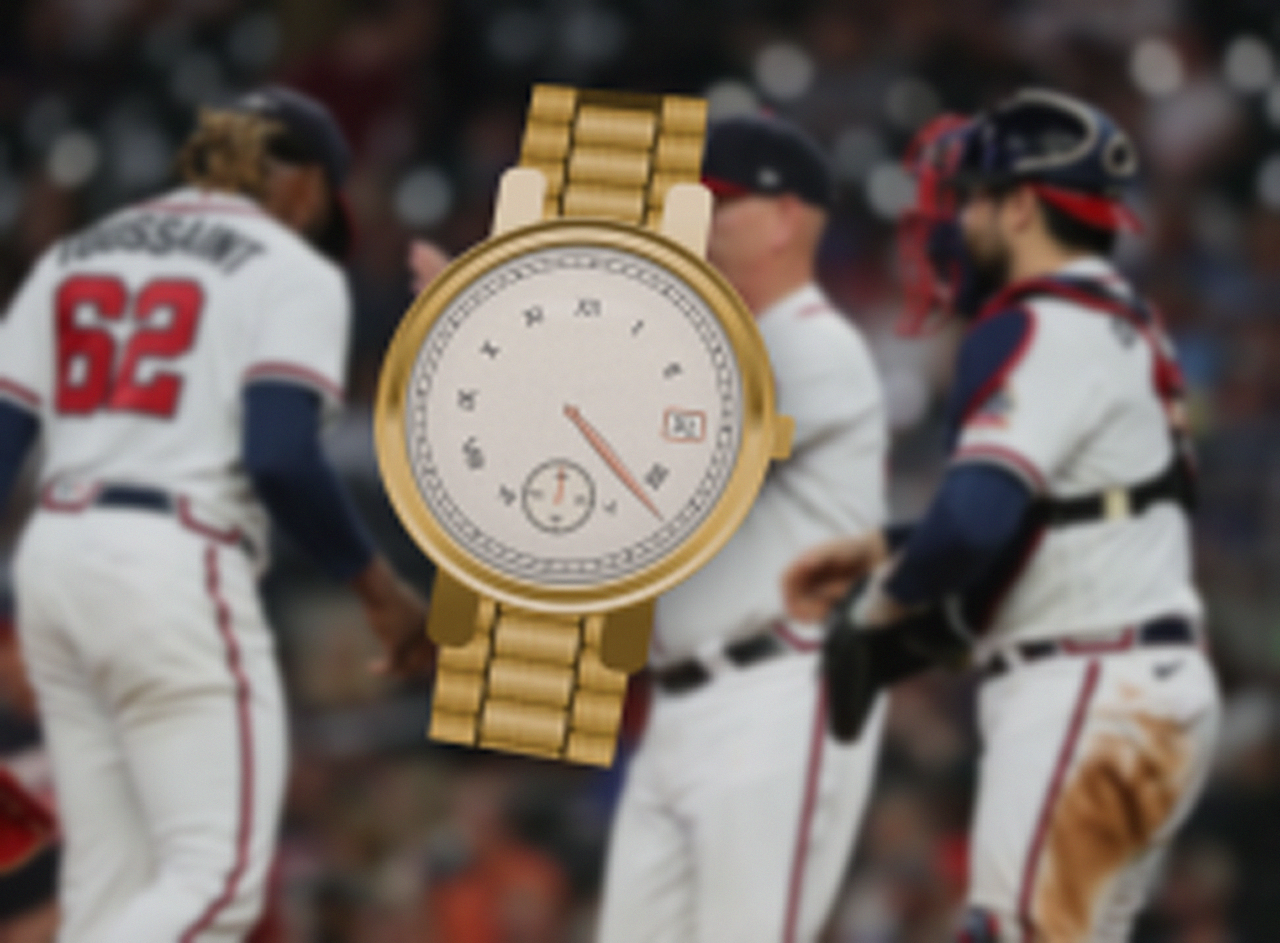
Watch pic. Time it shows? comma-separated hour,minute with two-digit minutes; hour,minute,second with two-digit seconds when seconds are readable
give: 4,22
